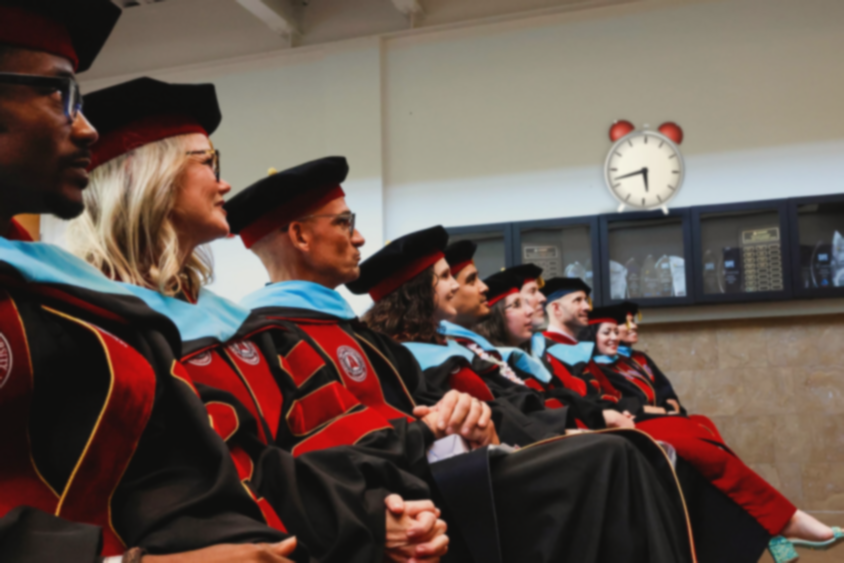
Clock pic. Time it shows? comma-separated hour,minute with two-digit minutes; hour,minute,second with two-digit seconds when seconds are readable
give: 5,42
